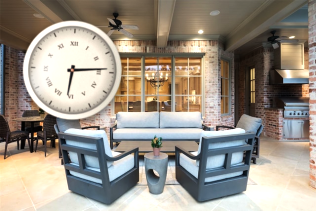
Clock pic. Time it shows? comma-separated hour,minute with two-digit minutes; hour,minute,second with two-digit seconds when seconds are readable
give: 6,14
